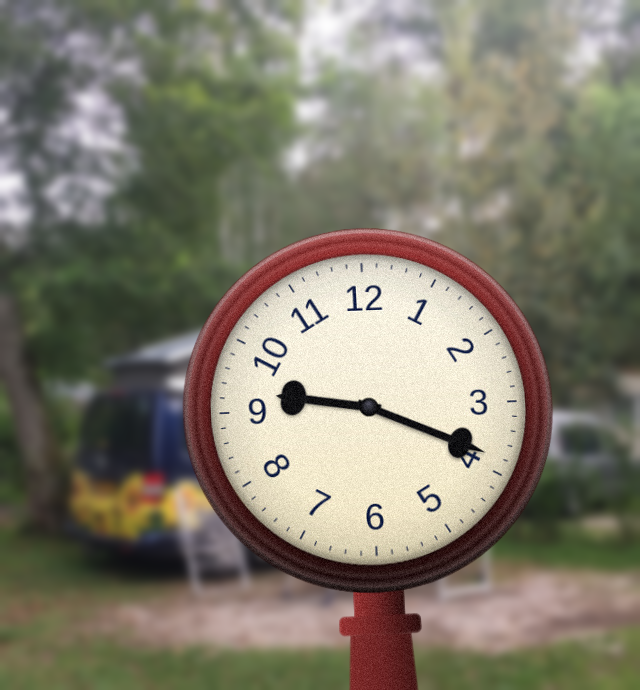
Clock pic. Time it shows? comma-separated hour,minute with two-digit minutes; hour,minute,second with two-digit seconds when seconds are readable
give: 9,19
